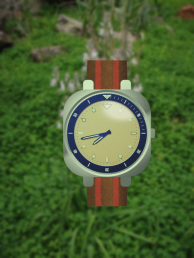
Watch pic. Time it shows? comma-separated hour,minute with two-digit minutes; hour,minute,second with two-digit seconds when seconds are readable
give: 7,43
